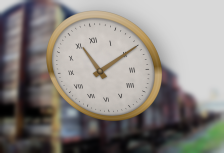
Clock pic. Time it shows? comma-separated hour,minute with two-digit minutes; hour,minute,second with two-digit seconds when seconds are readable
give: 11,10
